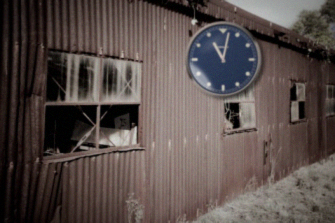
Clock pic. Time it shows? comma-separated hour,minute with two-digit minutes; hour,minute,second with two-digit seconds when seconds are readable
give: 11,02
